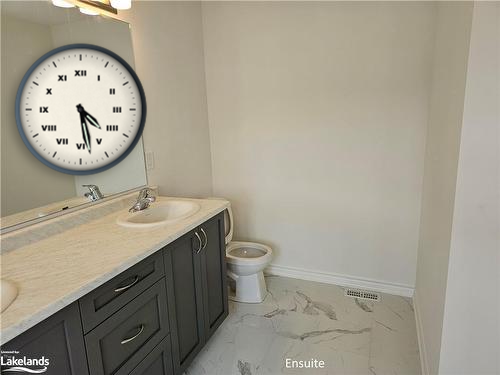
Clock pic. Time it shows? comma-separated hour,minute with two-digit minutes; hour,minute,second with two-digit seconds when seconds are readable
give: 4,28
